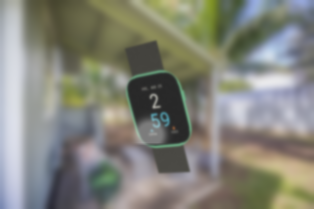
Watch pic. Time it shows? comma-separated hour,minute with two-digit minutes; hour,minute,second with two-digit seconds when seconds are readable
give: 2,59
